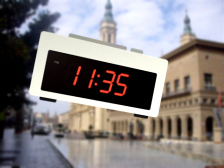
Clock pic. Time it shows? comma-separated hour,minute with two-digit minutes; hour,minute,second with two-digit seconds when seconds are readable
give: 11,35
